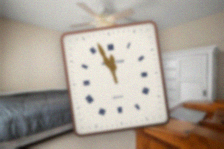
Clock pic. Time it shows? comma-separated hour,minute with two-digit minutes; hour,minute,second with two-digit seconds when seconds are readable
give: 11,57
